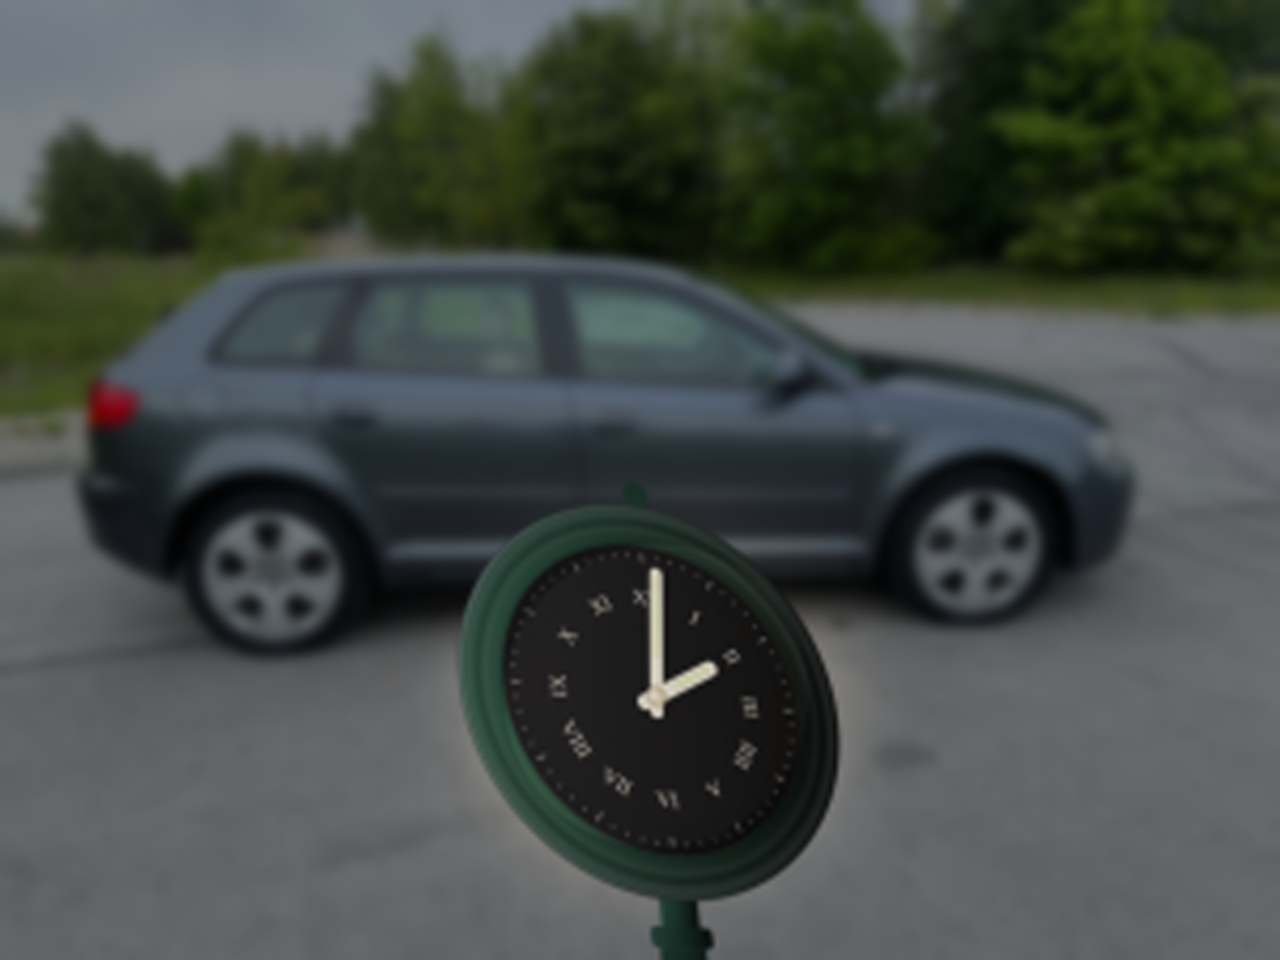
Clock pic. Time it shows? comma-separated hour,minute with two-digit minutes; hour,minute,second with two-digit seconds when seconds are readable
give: 2,01
